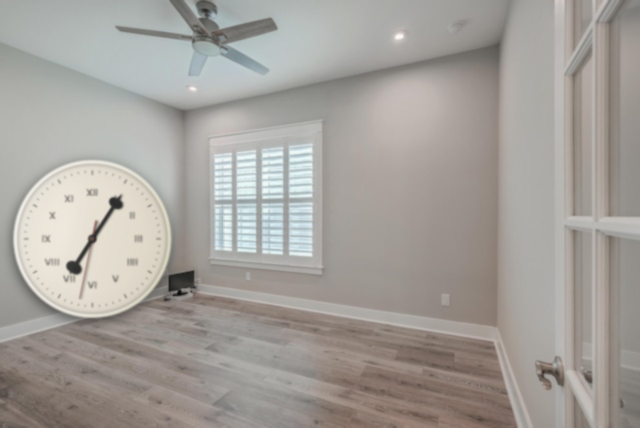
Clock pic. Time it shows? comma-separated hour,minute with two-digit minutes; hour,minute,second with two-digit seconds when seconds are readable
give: 7,05,32
